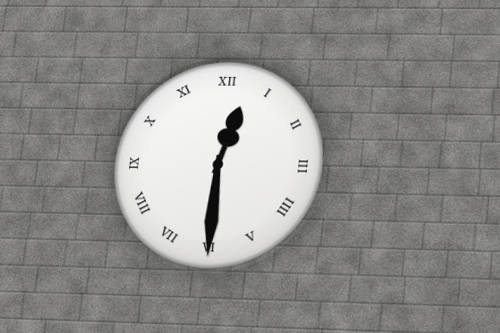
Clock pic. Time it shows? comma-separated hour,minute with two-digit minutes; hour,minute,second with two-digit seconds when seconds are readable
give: 12,30
